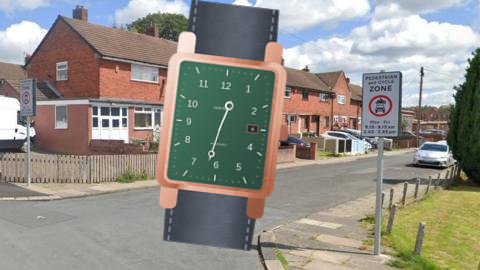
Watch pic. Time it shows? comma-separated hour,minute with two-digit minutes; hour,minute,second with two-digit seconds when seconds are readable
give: 12,32
